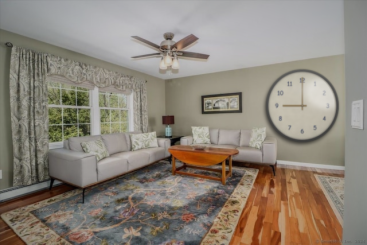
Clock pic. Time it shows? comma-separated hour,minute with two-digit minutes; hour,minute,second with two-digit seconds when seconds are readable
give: 9,00
